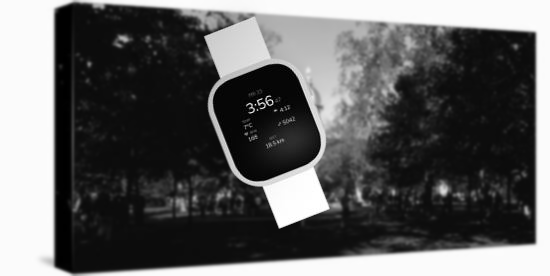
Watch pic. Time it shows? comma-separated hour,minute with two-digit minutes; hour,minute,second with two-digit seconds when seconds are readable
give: 3,56
